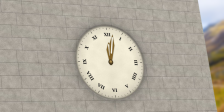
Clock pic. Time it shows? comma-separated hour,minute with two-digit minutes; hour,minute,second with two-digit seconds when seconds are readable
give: 12,02
